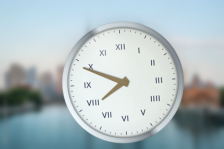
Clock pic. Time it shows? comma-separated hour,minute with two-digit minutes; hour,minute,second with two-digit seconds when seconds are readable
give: 7,49
